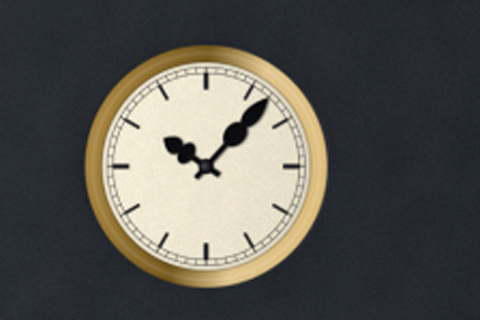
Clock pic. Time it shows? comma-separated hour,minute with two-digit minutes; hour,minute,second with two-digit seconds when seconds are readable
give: 10,07
